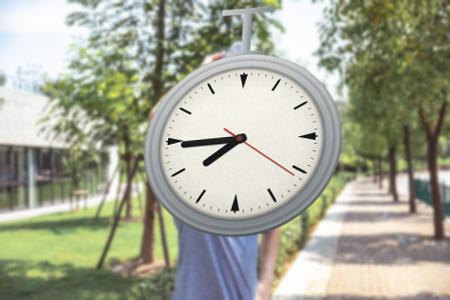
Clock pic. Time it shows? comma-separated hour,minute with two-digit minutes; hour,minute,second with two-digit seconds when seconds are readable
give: 7,44,21
